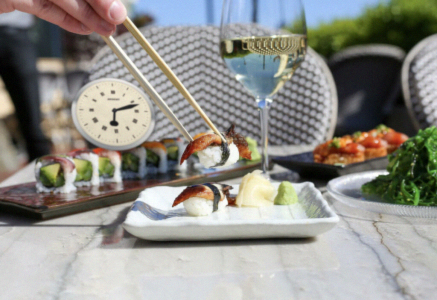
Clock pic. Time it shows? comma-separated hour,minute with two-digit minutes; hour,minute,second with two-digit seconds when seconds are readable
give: 6,12
